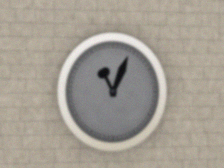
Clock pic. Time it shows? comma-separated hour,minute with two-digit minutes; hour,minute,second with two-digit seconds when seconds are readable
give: 11,04
